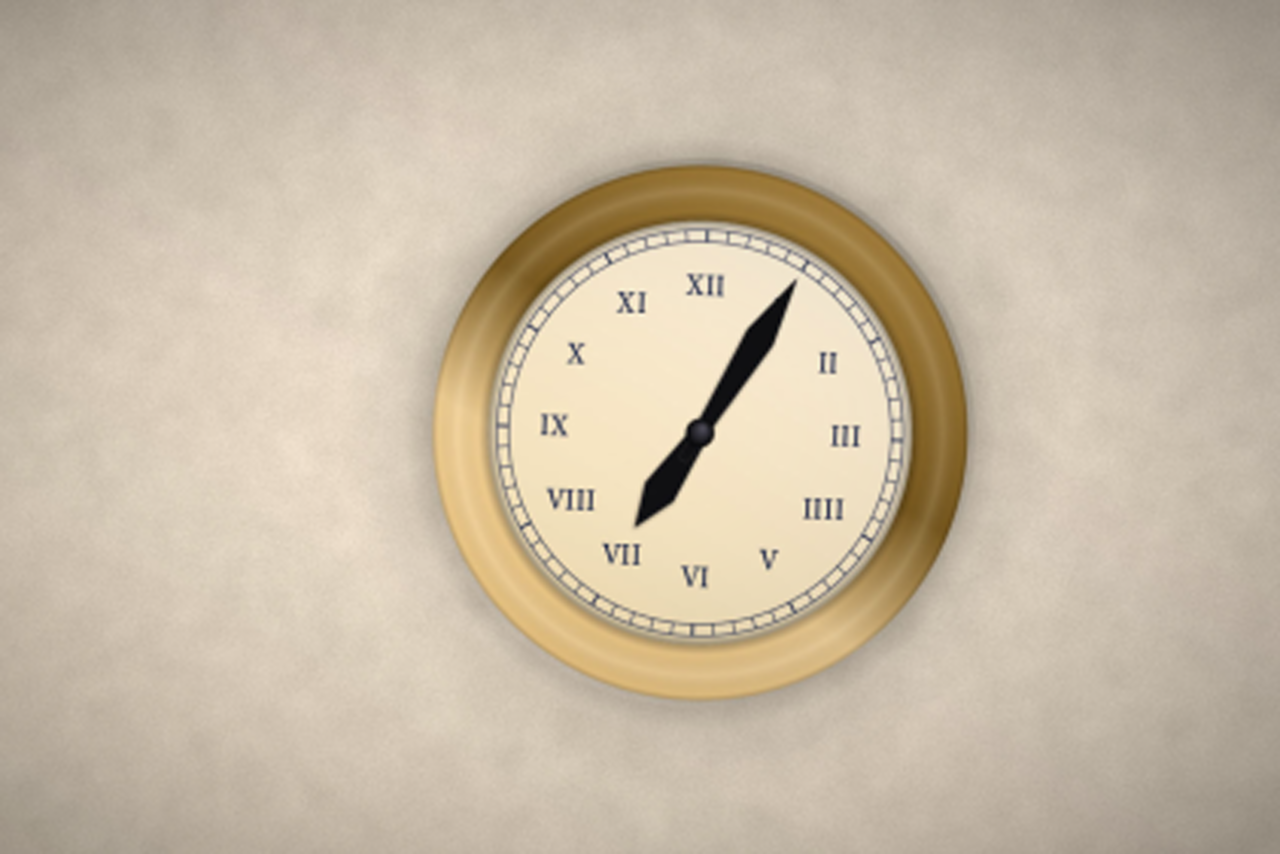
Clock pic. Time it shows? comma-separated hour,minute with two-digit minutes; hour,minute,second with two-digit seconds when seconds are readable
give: 7,05
